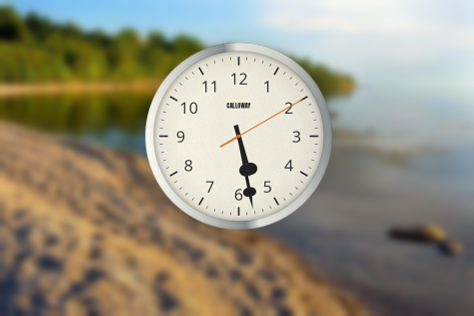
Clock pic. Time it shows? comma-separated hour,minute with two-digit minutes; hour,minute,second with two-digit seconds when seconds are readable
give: 5,28,10
